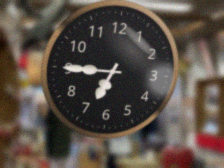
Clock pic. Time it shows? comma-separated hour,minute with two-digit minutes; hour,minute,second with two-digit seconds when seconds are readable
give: 6,45
